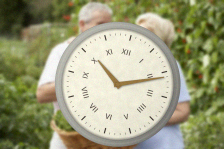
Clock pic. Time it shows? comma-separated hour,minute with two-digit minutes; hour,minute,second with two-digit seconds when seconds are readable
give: 10,11
